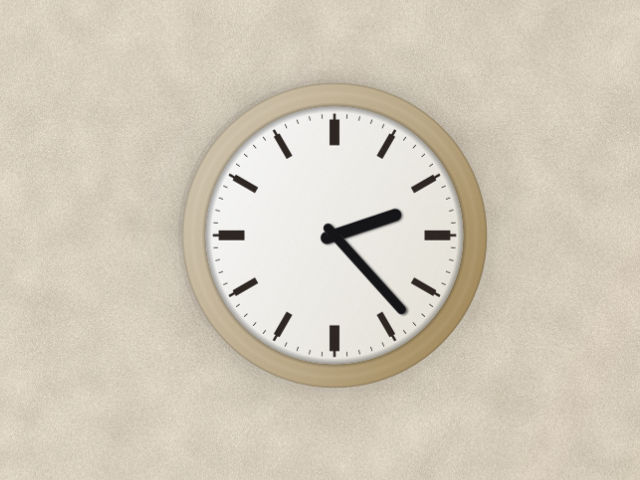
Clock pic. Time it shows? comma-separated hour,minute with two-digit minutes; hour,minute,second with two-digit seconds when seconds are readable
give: 2,23
